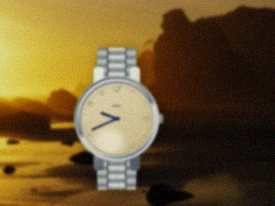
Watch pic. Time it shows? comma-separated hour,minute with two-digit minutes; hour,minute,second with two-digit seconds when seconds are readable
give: 9,41
